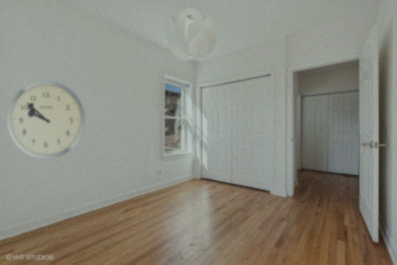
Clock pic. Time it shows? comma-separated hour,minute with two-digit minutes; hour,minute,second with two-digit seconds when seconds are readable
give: 9,52
